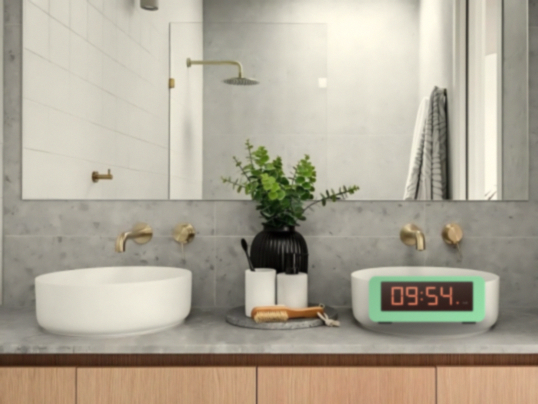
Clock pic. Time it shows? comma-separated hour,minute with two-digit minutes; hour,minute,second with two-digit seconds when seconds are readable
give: 9,54
